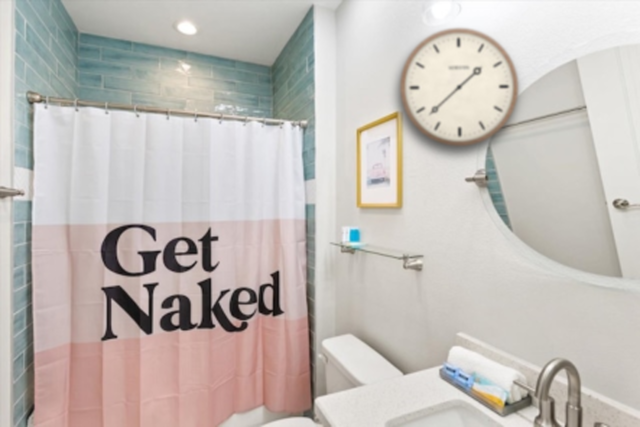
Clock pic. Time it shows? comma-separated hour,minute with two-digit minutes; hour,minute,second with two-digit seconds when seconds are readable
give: 1,38
